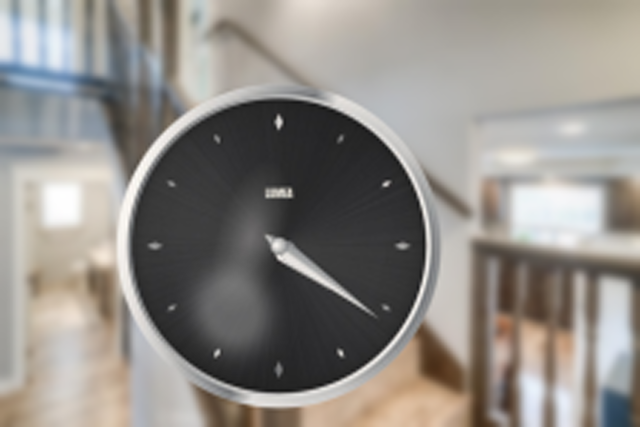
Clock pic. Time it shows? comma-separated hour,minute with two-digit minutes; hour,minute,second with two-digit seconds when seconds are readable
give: 4,21
